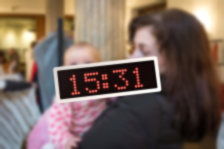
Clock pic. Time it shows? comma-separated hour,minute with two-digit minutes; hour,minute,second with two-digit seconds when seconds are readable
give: 15,31
